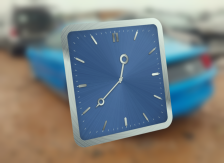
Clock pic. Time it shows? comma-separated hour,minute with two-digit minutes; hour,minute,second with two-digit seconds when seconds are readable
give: 12,39
